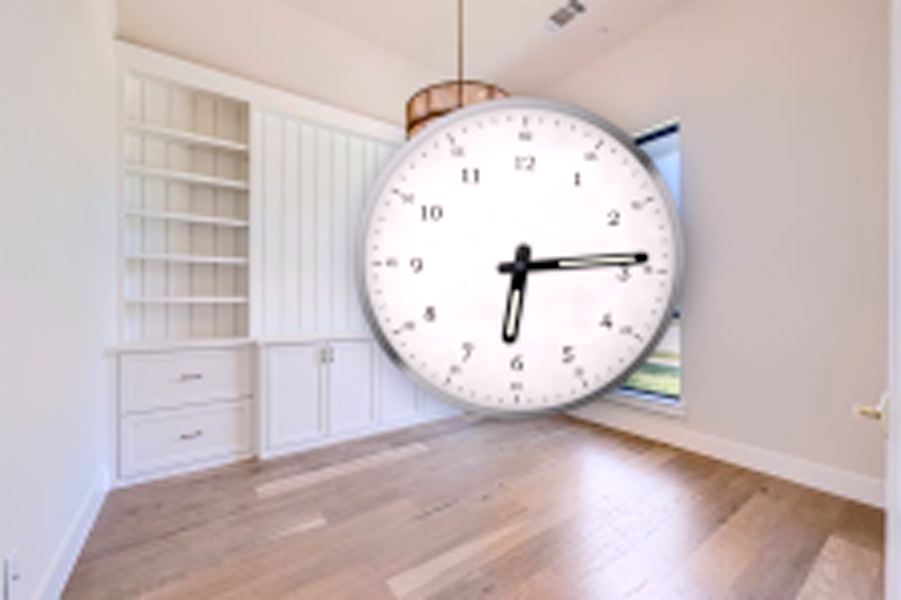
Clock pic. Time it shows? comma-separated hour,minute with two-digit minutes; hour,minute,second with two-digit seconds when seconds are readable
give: 6,14
